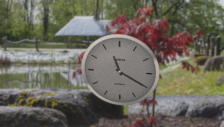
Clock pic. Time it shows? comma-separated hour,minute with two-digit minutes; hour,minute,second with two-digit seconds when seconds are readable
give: 11,20
